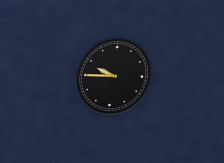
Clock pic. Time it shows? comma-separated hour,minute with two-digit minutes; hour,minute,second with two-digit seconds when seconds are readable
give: 9,45
